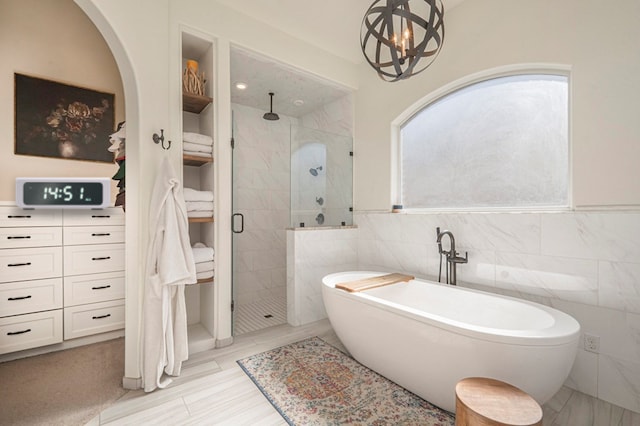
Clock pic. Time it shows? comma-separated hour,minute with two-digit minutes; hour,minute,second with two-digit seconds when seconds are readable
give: 14,51
